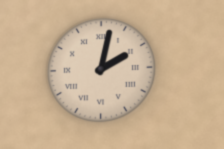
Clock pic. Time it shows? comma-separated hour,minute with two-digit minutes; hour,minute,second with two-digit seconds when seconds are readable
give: 2,02
